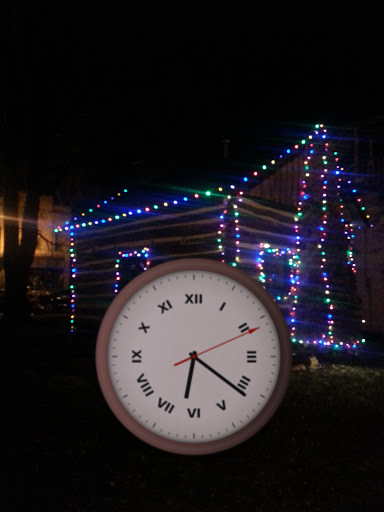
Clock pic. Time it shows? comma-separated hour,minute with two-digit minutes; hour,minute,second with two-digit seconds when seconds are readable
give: 6,21,11
